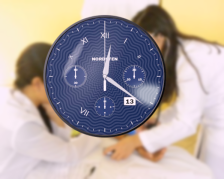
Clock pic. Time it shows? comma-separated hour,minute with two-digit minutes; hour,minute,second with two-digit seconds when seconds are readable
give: 12,21
